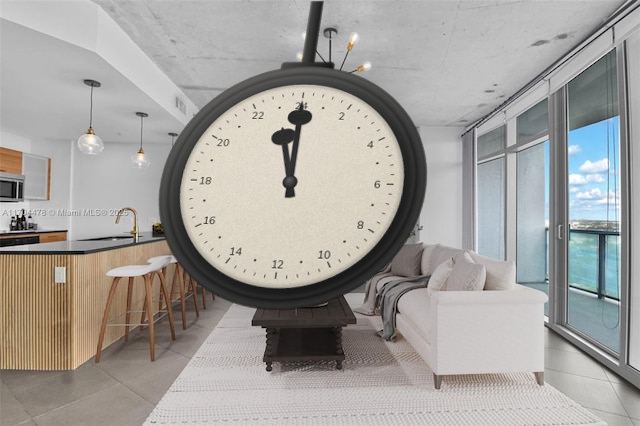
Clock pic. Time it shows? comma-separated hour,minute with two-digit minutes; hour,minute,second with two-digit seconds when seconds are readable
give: 23,00
